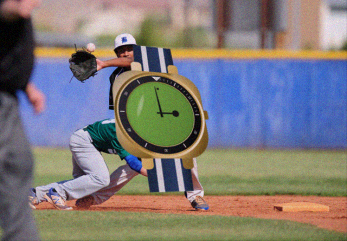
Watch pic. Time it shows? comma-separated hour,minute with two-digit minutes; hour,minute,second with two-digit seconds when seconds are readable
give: 2,59
